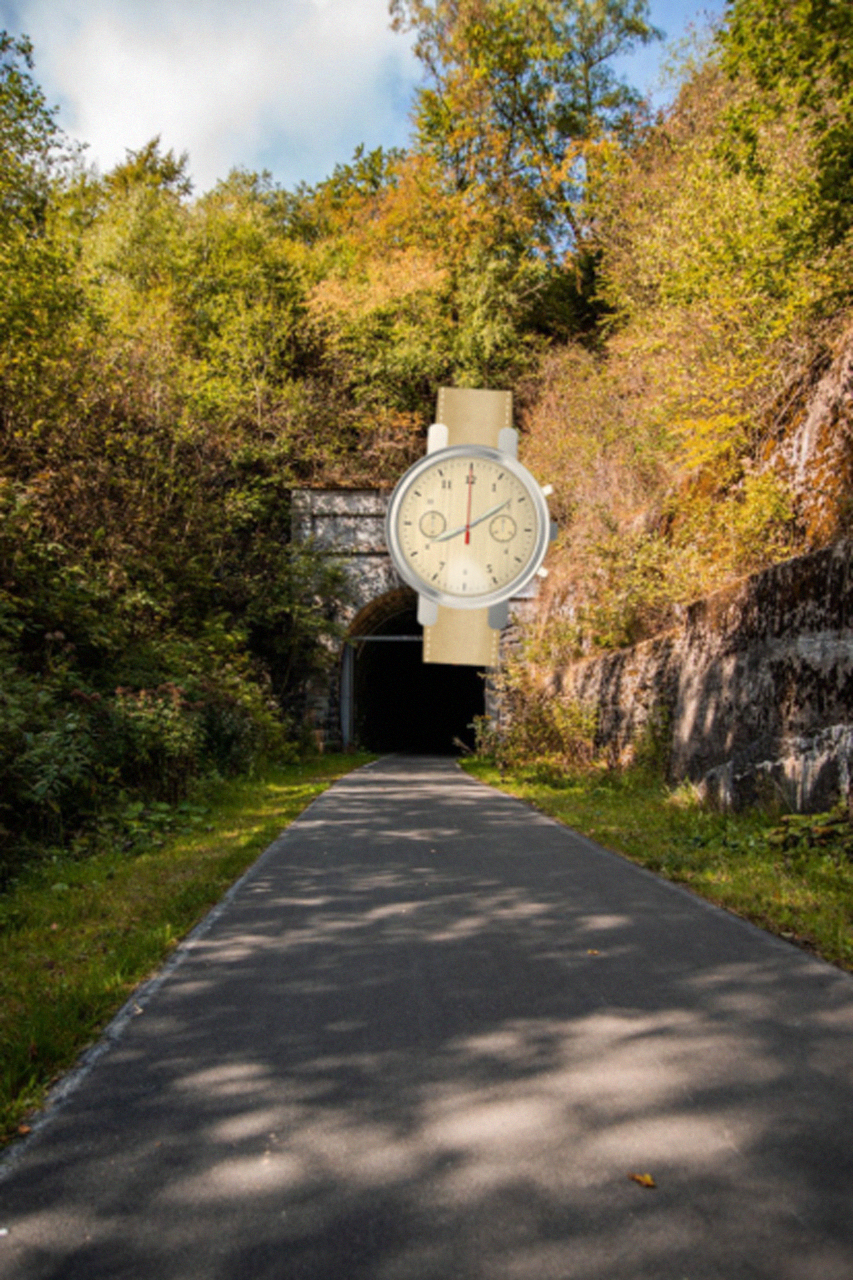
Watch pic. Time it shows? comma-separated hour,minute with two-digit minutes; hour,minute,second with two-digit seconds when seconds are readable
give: 8,09
